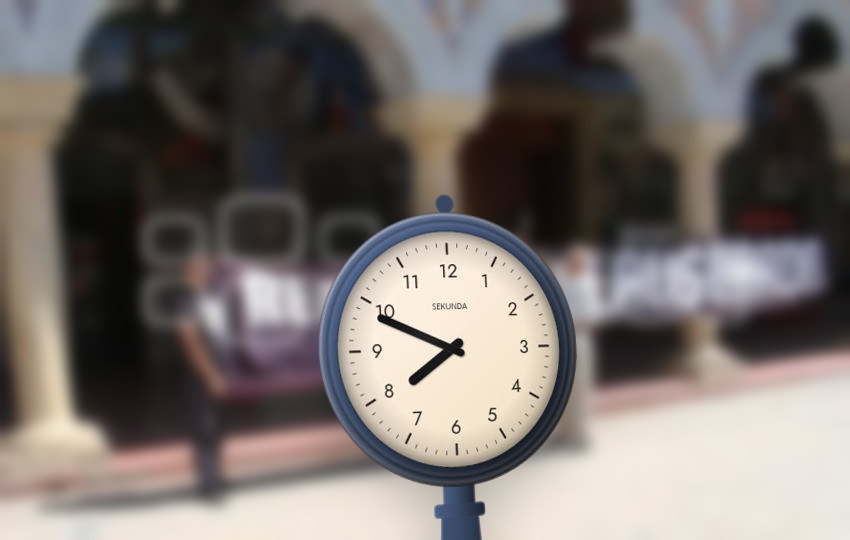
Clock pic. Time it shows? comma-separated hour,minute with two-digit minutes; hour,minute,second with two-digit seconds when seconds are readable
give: 7,49
